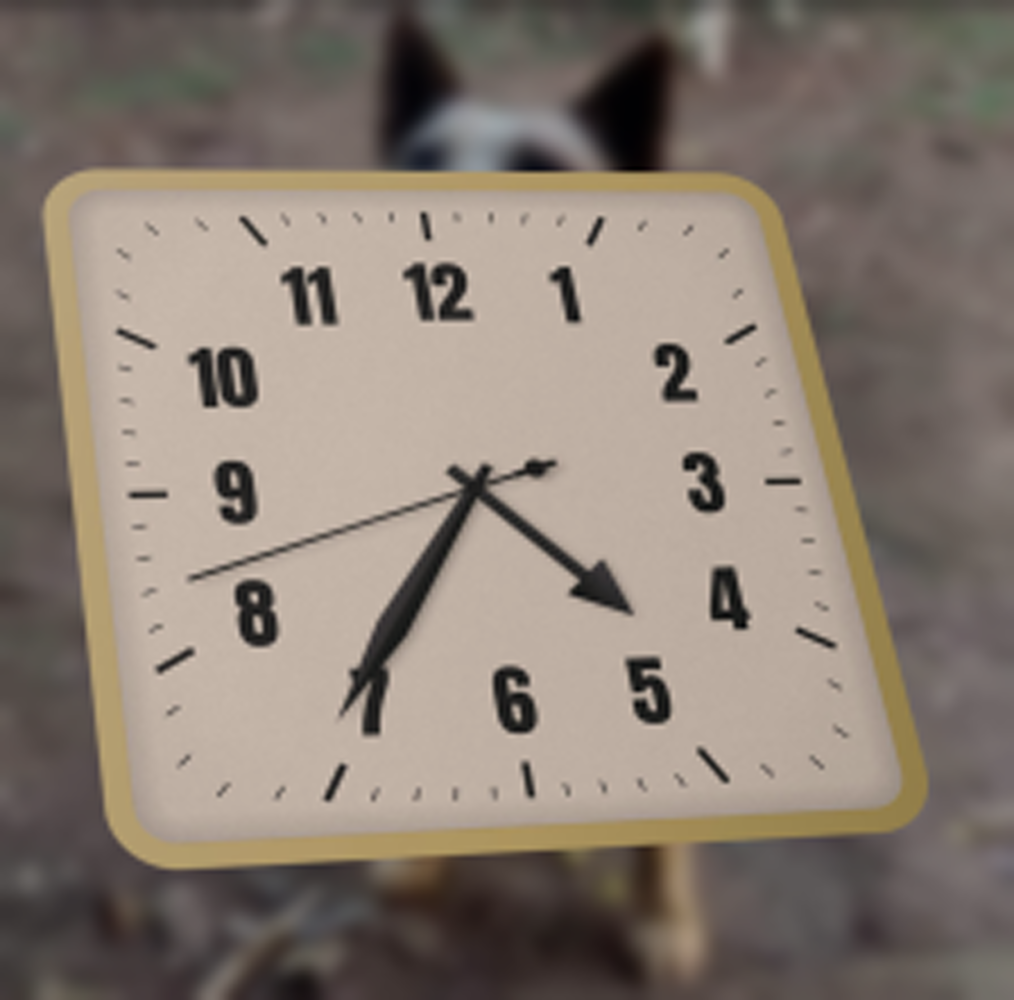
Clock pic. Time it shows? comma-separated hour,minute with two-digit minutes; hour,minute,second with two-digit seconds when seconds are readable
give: 4,35,42
